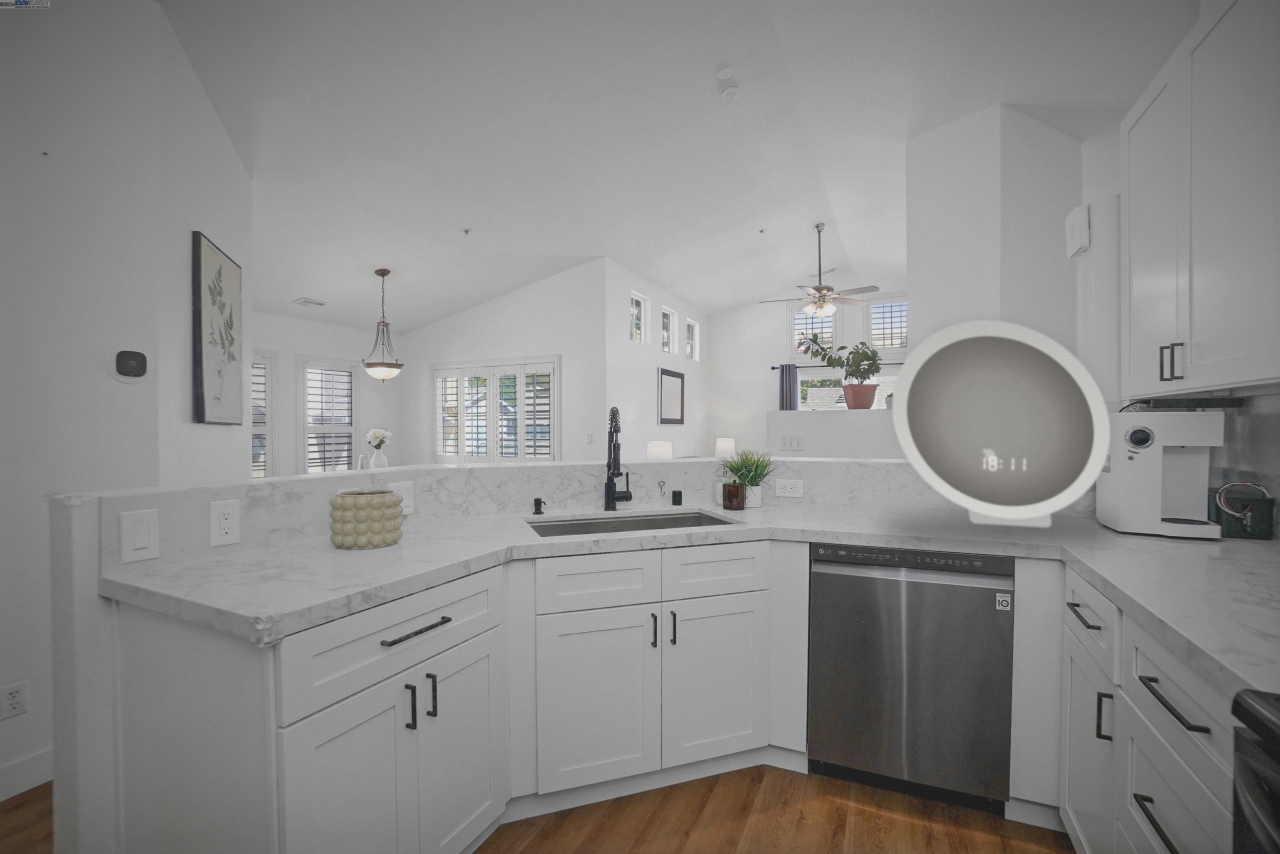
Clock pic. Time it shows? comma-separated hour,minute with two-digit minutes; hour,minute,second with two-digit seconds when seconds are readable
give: 18,11
